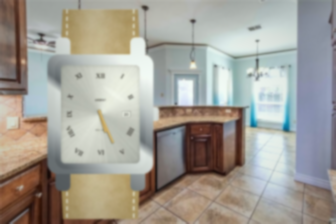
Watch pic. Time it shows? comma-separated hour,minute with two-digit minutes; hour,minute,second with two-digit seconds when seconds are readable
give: 5,26
